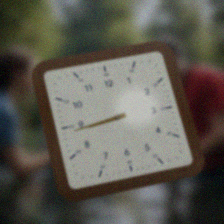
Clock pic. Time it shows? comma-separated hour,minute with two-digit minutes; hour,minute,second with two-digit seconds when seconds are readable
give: 8,44
